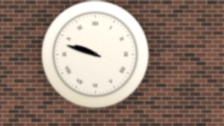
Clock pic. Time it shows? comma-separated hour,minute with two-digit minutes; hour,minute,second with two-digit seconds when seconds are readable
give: 9,48
